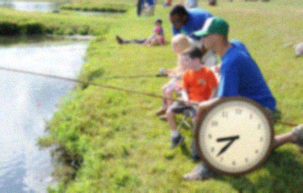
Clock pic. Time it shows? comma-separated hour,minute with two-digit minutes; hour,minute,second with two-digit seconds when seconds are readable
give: 8,37
